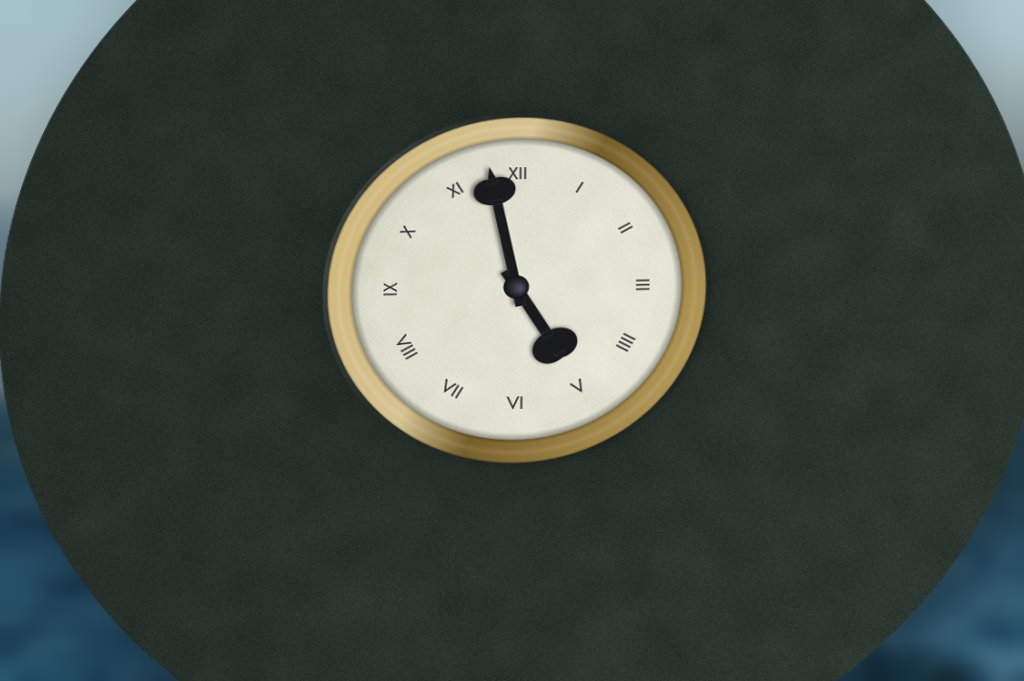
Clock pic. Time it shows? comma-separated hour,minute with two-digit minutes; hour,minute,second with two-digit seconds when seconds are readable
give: 4,58
